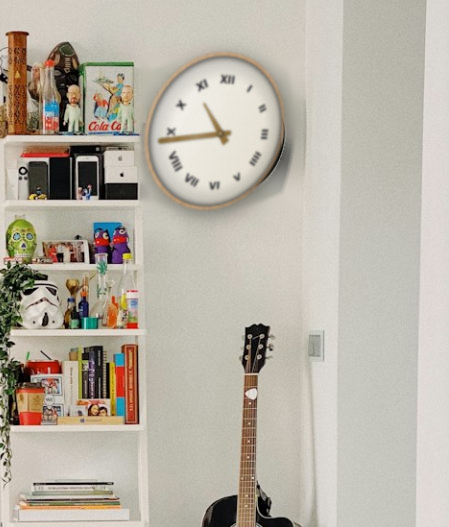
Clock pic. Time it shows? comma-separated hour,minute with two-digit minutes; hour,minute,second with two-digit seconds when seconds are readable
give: 10,44
